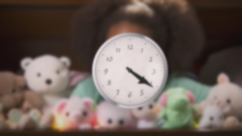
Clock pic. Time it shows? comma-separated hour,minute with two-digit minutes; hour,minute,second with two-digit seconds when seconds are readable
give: 4,21
